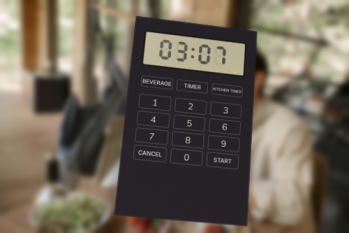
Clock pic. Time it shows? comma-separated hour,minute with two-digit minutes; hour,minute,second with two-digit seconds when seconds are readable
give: 3,07
